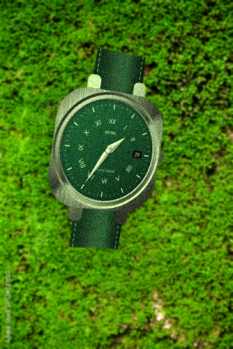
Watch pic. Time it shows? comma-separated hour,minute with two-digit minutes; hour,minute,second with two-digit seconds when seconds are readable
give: 1,35
